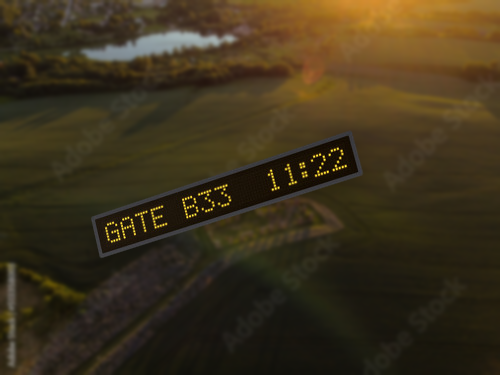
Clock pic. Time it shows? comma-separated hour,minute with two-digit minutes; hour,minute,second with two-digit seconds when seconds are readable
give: 11,22
